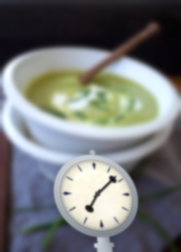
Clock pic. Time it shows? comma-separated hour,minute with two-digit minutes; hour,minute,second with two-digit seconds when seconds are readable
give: 7,08
